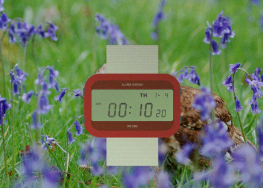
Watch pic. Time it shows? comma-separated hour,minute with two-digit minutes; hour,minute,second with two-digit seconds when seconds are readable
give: 0,10,20
